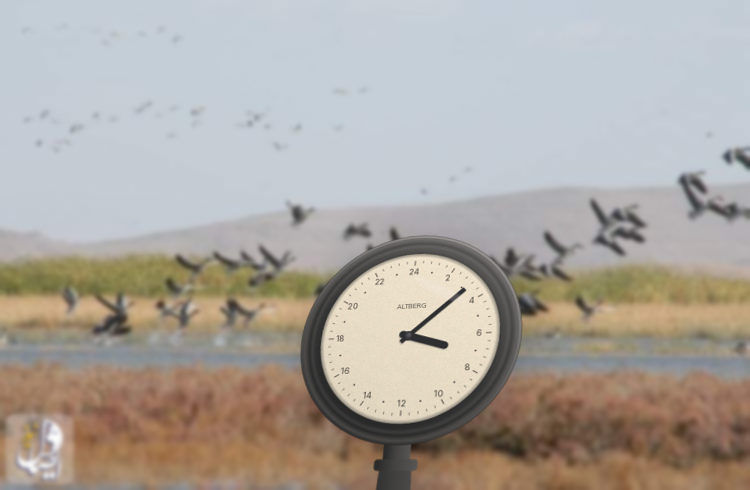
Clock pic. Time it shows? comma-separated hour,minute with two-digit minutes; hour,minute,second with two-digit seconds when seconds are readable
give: 7,08
